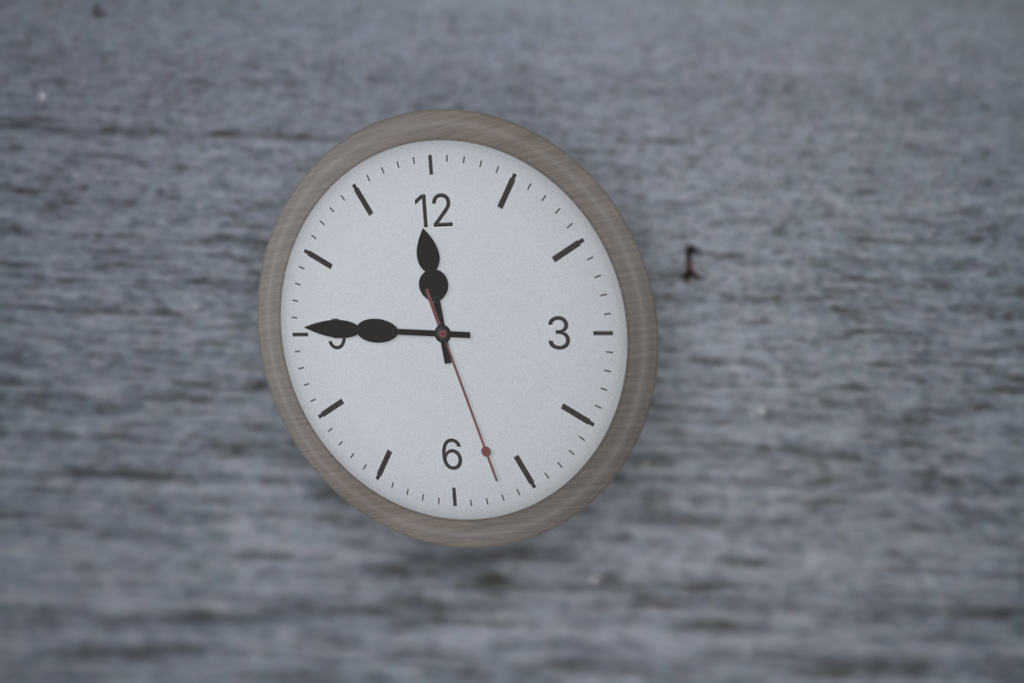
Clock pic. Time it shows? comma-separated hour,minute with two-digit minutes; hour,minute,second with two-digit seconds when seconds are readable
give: 11,45,27
